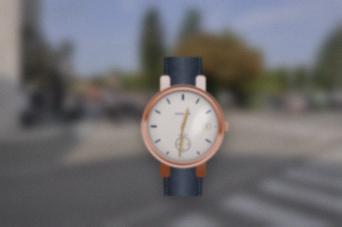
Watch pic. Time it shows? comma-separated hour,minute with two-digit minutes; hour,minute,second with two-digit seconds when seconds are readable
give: 12,31
